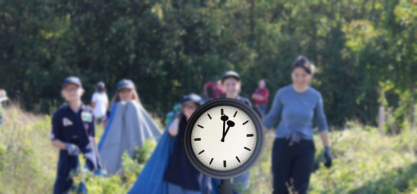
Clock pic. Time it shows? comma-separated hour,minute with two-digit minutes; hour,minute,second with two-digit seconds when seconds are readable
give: 1,01
